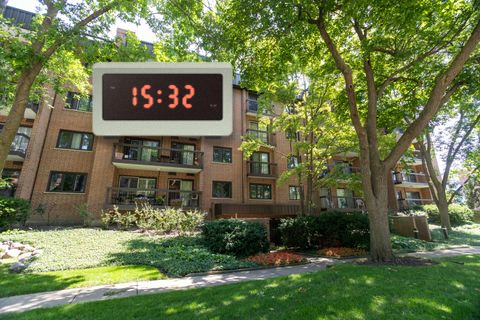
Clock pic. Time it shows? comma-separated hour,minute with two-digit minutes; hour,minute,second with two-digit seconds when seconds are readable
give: 15,32
